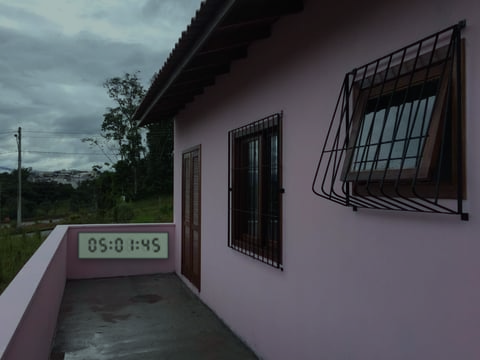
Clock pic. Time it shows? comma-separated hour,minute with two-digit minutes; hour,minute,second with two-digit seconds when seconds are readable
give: 5,01,45
